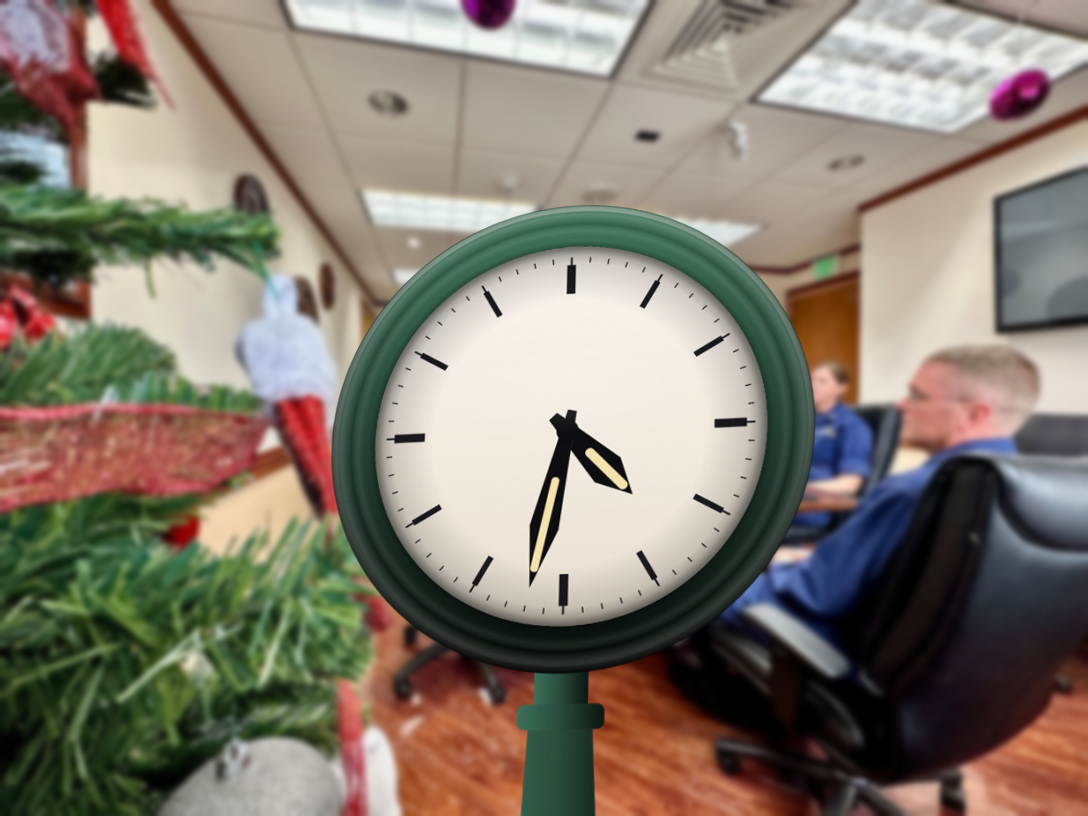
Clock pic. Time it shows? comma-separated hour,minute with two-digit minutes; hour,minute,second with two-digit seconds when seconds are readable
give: 4,32
